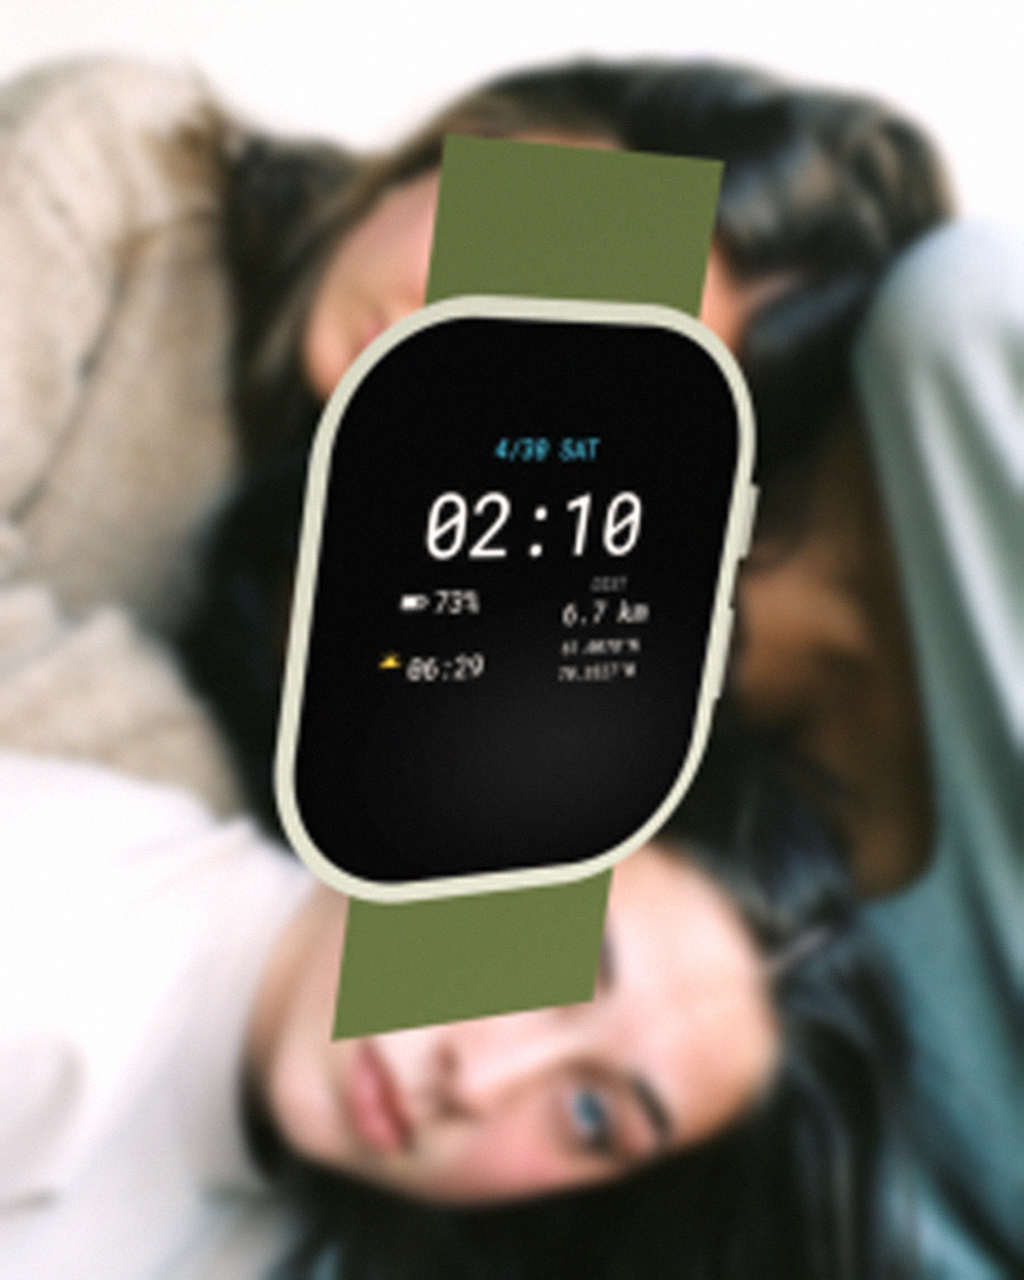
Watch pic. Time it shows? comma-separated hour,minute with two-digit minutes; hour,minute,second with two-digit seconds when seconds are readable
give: 2,10
